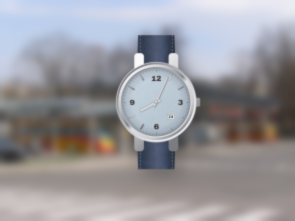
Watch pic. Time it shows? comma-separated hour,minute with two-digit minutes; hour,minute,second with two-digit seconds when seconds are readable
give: 8,04
